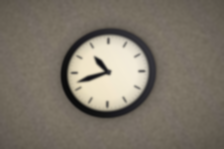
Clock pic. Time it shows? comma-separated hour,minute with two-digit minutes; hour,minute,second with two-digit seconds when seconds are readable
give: 10,42
